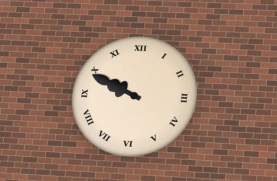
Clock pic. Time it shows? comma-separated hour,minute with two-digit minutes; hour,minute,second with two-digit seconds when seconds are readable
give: 9,49
